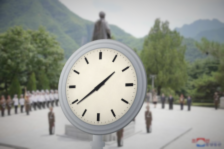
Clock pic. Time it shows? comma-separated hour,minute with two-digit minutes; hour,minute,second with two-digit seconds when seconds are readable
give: 1,39
